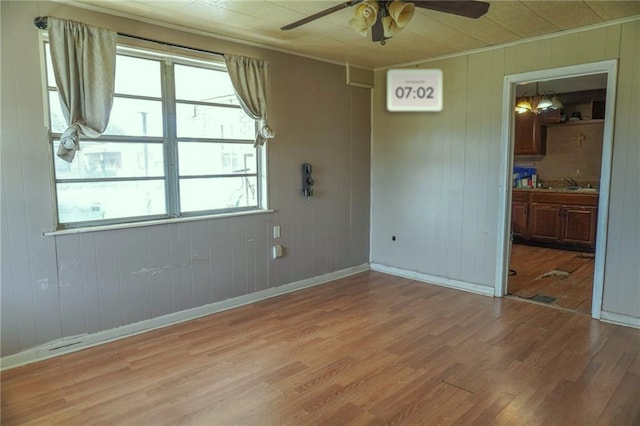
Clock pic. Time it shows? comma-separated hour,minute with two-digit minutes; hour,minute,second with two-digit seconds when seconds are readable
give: 7,02
